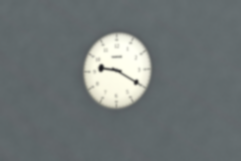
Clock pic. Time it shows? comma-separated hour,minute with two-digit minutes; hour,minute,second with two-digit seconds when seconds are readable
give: 9,20
